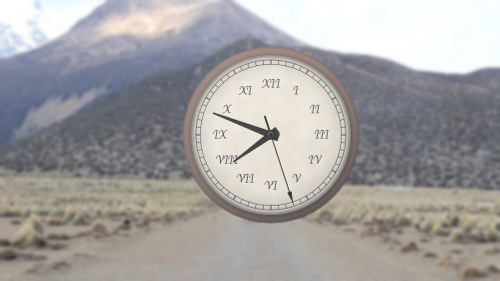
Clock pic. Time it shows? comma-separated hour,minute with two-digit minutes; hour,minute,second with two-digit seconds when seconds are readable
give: 7,48,27
